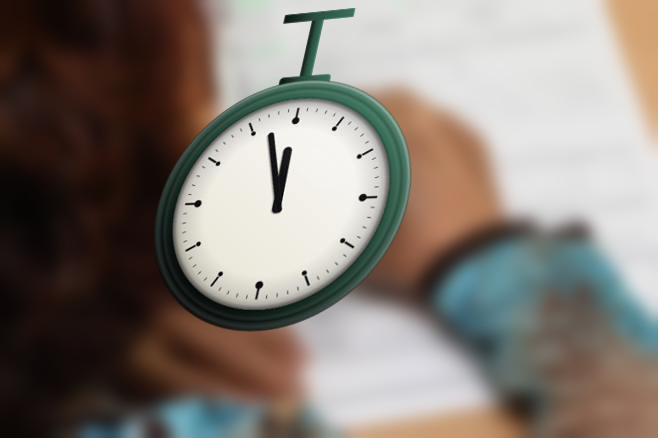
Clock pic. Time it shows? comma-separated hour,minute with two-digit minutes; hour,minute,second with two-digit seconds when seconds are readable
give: 11,57
